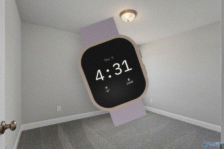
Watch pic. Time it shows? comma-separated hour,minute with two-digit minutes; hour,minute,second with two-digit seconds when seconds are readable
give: 4,31
